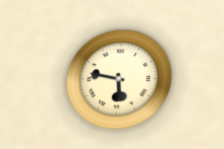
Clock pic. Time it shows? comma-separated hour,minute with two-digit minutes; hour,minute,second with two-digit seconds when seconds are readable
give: 5,47
